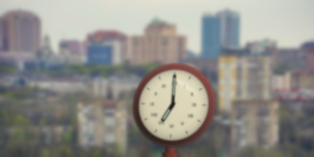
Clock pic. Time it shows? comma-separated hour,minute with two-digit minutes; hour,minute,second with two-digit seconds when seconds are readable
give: 7,00
